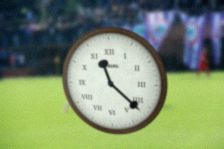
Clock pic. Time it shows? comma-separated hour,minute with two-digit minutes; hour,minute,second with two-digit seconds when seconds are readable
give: 11,22
